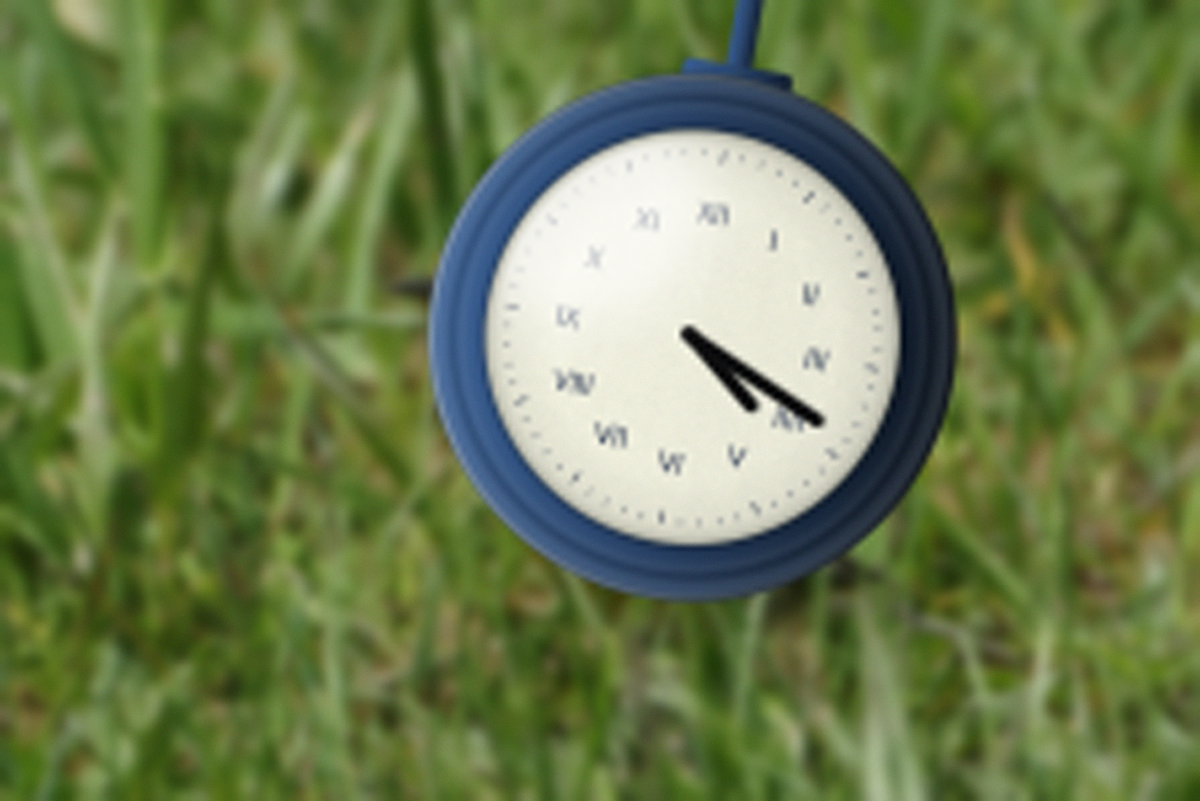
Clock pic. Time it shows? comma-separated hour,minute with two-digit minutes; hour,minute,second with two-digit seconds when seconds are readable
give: 4,19
